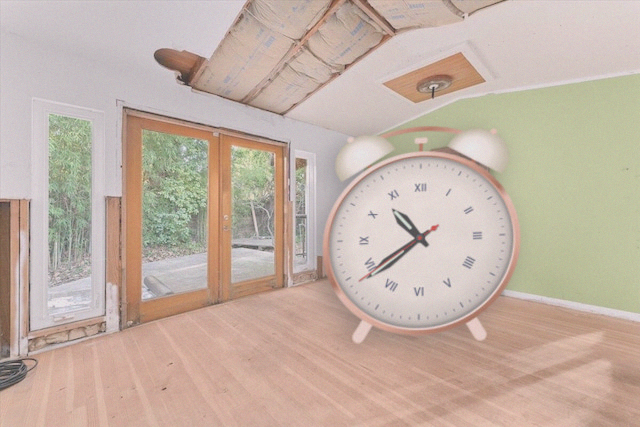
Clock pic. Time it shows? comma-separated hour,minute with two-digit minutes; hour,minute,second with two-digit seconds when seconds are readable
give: 10,38,39
